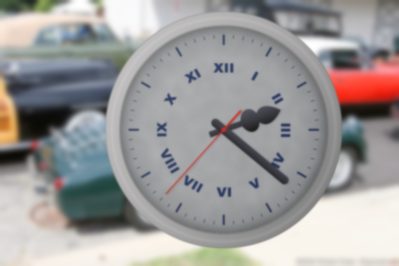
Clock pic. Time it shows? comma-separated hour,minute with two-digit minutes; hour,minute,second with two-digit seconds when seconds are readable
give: 2,21,37
